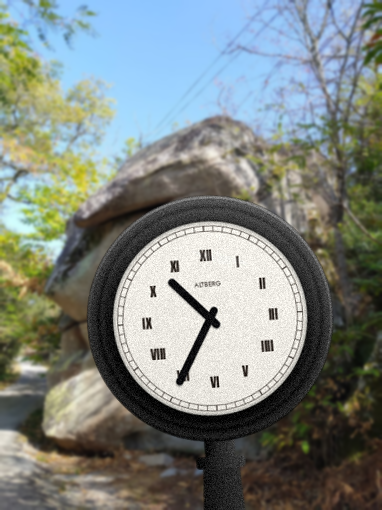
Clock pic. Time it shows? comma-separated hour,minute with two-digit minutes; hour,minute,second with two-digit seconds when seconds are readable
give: 10,35
